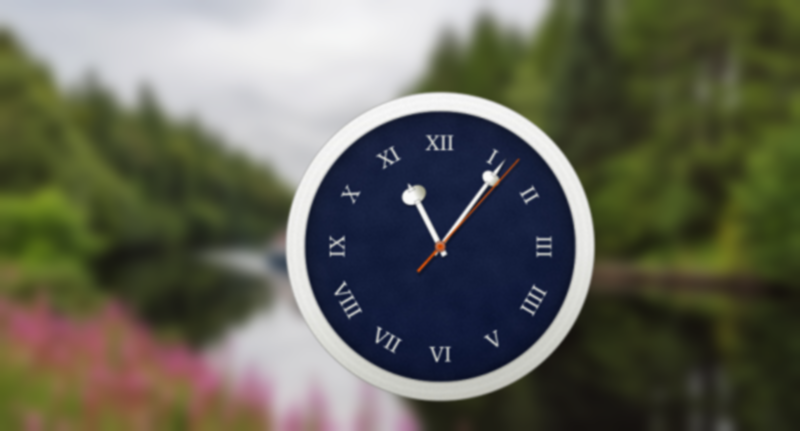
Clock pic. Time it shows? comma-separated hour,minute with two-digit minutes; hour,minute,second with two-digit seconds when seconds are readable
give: 11,06,07
